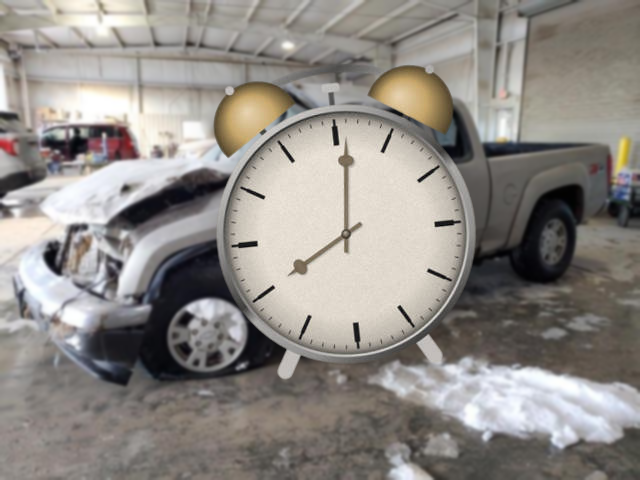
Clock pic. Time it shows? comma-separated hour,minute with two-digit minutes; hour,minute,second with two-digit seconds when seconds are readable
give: 8,01
